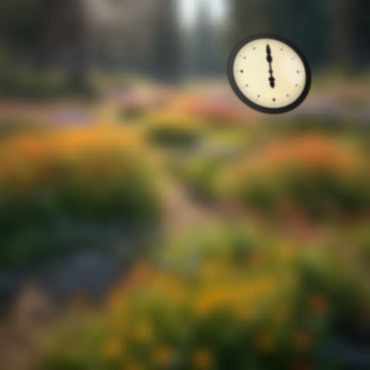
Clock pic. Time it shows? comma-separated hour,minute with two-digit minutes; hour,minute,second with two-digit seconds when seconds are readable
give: 6,00
